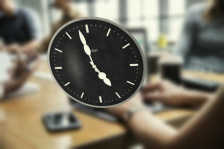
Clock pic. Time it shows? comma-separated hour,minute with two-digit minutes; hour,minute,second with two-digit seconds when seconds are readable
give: 4,58
